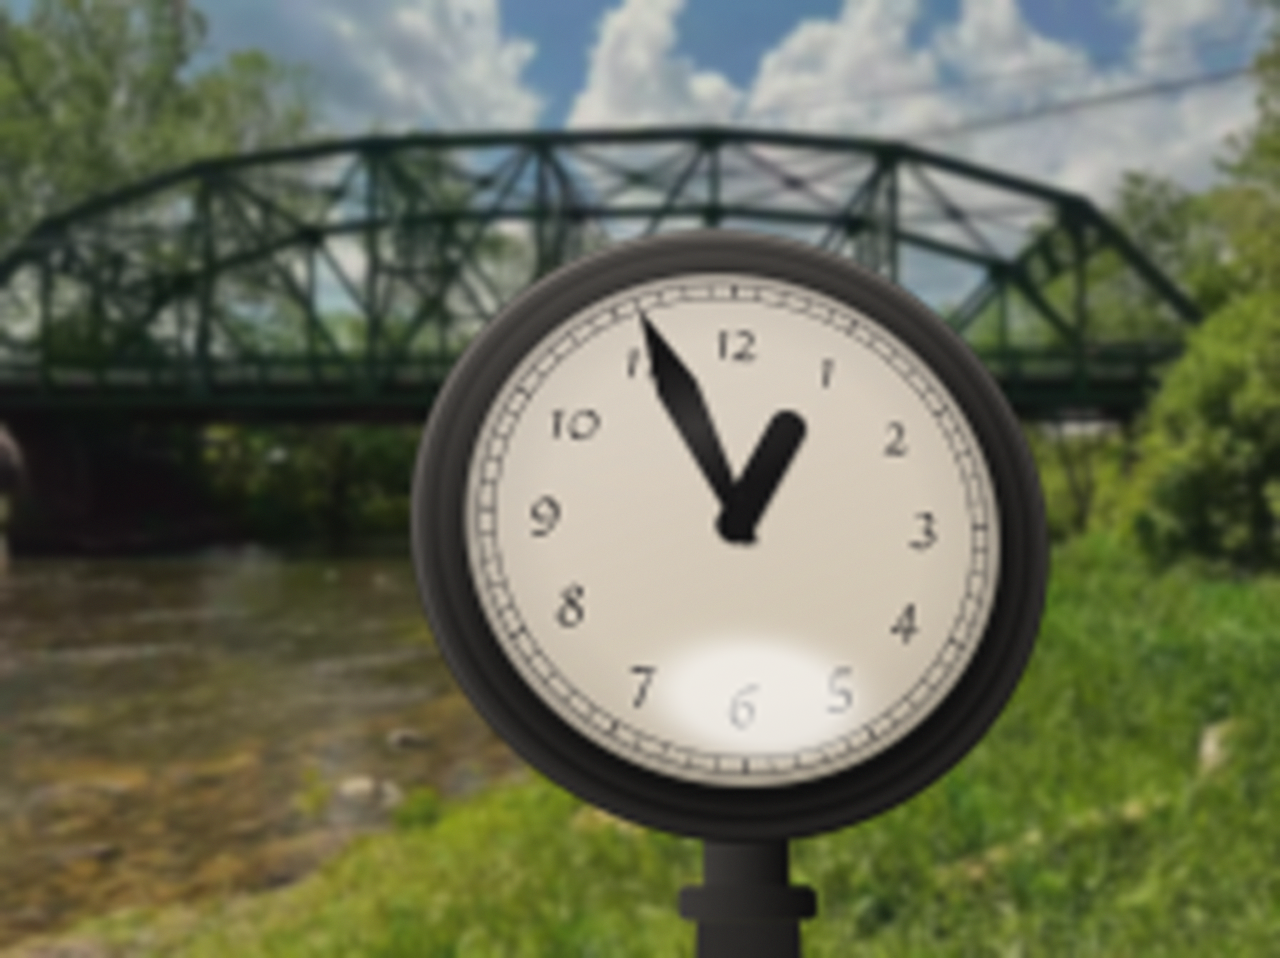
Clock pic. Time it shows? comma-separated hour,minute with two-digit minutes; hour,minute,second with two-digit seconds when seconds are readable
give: 12,56
